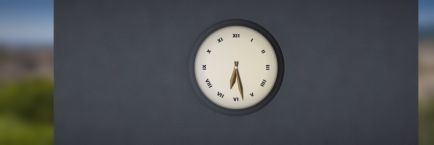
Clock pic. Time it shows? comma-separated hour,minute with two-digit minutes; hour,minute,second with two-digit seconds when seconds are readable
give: 6,28
